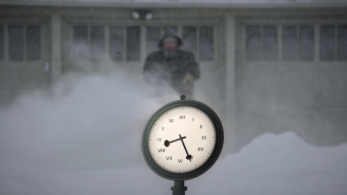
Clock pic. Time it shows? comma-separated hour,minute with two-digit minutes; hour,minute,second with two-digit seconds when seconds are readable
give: 8,26
